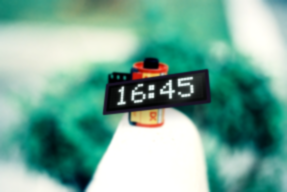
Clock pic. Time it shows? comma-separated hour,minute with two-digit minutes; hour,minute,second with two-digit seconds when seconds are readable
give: 16,45
